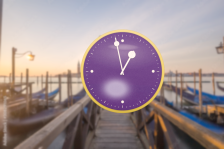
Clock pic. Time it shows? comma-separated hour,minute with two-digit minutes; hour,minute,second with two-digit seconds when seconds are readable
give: 12,58
